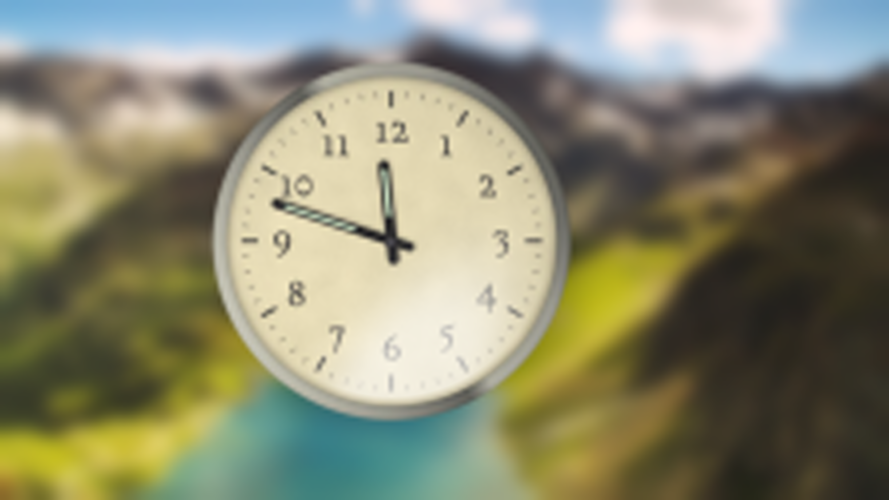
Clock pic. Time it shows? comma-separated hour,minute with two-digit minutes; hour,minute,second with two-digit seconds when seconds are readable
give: 11,48
